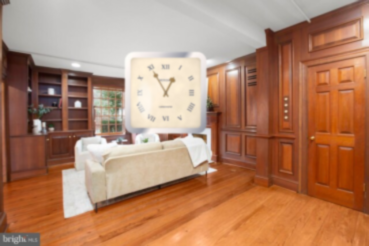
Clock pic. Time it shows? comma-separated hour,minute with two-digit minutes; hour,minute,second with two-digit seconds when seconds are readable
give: 12,55
